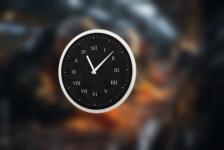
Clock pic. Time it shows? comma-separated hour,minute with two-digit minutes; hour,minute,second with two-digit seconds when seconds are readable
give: 11,08
